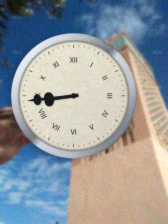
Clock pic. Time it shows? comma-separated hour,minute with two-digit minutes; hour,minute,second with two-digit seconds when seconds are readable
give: 8,44
